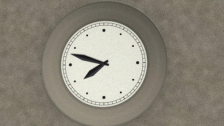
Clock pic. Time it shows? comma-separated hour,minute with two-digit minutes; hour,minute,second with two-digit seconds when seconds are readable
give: 7,48
